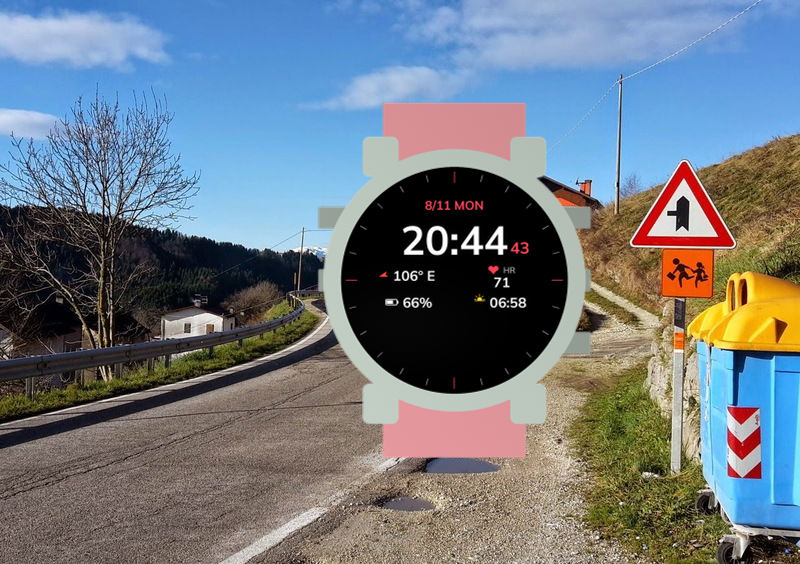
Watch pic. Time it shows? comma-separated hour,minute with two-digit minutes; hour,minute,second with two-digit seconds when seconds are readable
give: 20,44,43
